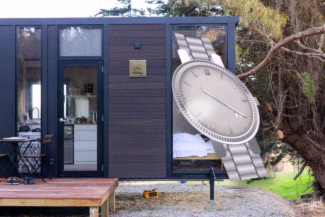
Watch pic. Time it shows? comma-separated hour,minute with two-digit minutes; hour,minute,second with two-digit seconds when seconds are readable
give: 10,21
